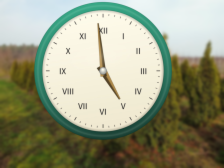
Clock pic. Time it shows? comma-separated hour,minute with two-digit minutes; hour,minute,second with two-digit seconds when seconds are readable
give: 4,59
